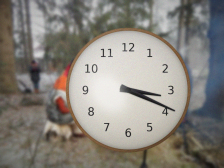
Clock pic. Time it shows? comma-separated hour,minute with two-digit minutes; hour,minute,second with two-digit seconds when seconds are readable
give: 3,19
